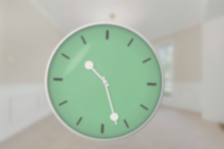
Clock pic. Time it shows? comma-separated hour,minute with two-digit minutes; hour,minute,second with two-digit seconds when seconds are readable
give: 10,27
